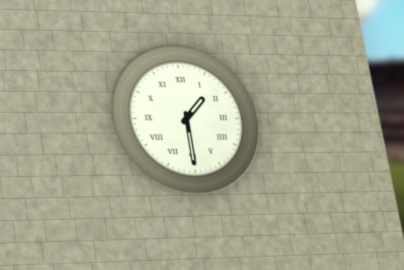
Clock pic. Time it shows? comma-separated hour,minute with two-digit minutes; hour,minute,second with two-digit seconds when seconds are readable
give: 1,30
